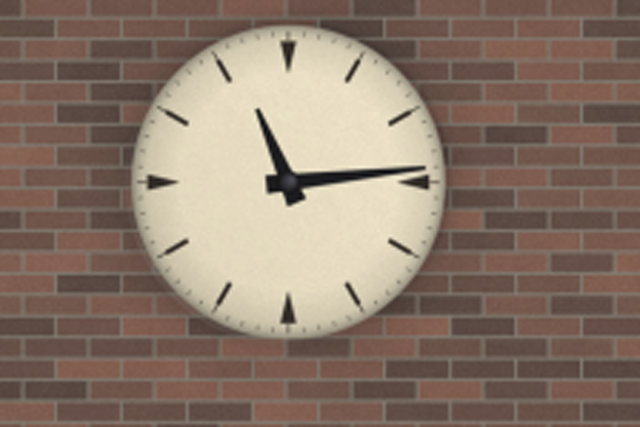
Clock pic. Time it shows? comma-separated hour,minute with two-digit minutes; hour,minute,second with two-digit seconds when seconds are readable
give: 11,14
